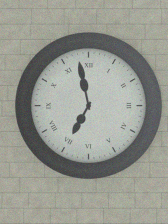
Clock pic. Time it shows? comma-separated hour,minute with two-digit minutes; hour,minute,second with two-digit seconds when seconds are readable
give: 6,58
